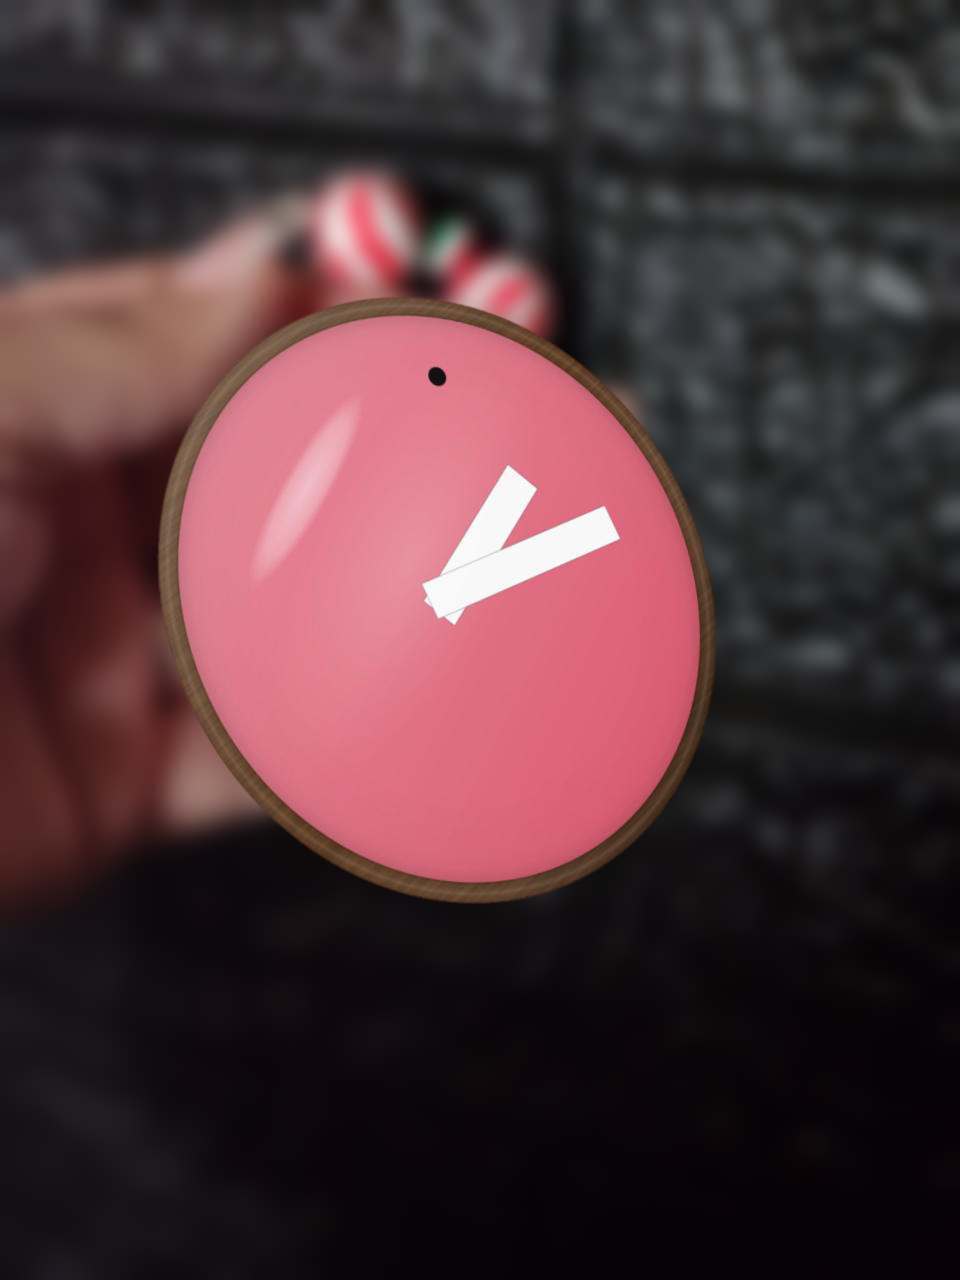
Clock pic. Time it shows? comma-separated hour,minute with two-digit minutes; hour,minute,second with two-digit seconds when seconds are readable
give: 1,11
